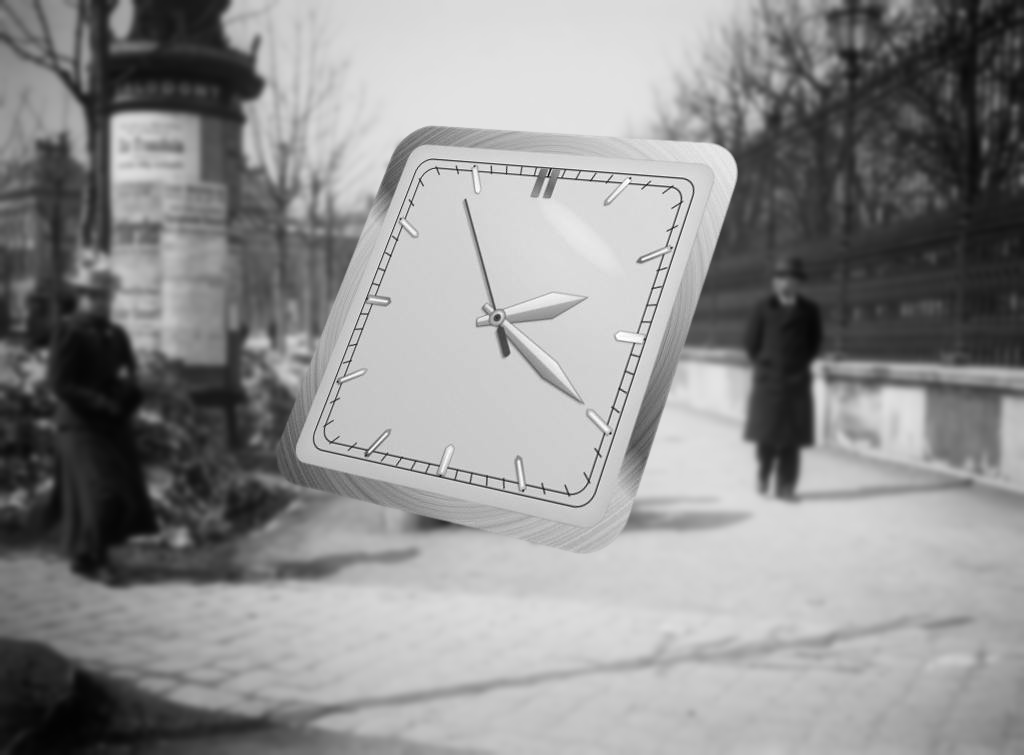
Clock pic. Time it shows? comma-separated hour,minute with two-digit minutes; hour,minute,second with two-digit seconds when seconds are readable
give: 2,19,54
